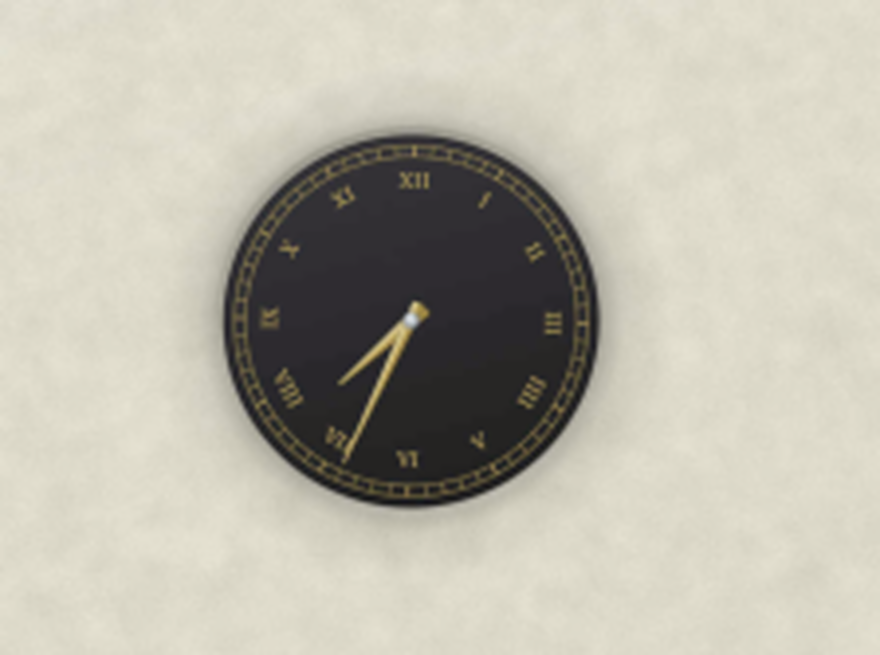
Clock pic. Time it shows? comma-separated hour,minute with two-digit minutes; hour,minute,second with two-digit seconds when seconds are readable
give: 7,34
